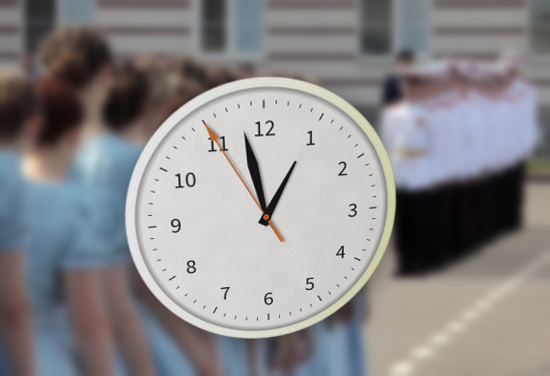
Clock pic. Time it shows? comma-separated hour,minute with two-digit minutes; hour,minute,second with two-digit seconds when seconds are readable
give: 12,57,55
